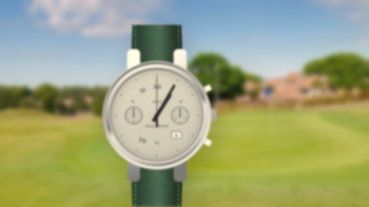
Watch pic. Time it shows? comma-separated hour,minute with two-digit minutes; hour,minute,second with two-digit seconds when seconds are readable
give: 1,05
